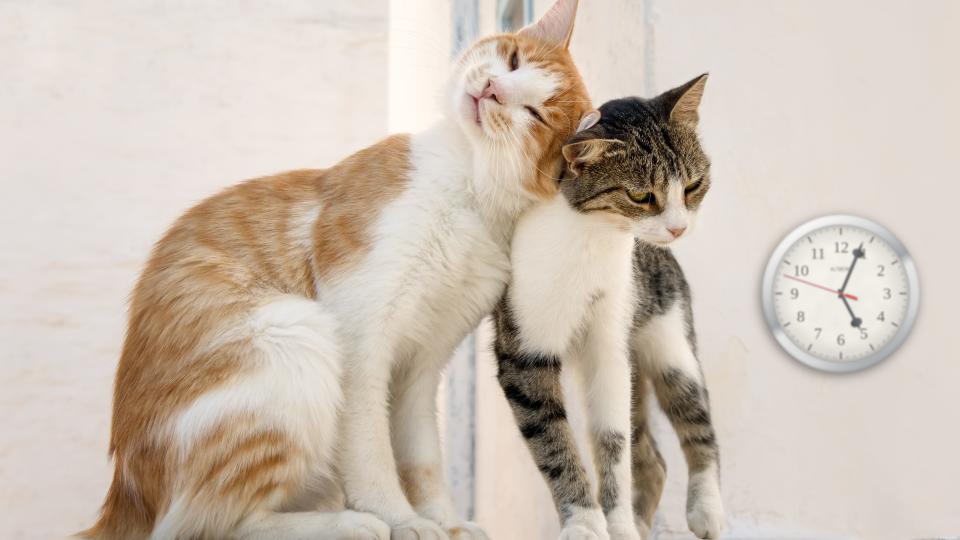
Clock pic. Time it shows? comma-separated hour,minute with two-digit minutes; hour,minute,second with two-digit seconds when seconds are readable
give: 5,03,48
